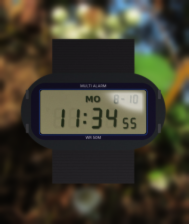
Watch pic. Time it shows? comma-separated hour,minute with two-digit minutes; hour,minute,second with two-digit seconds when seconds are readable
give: 11,34,55
